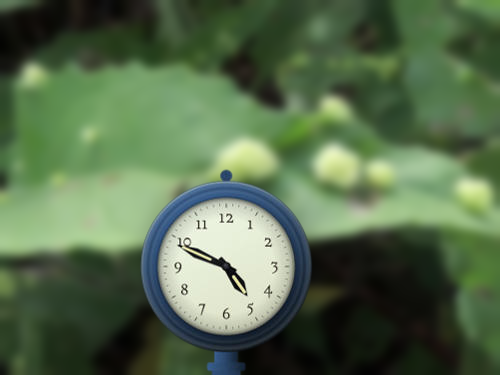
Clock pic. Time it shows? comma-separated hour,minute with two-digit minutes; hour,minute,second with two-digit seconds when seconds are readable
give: 4,49
